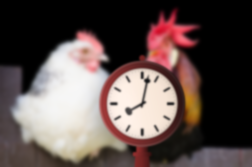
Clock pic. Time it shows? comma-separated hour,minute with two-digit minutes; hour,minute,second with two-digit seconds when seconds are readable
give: 8,02
